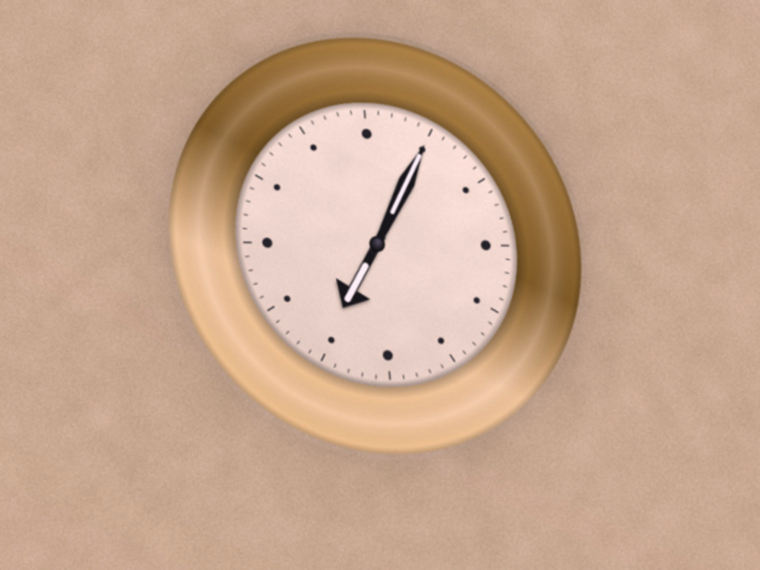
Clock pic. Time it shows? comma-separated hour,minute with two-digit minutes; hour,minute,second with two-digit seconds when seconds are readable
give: 7,05
